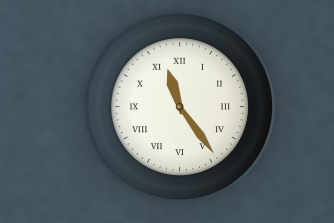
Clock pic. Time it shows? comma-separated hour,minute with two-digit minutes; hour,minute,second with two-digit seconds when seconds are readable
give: 11,24
